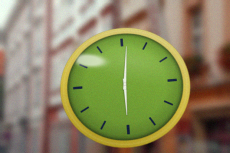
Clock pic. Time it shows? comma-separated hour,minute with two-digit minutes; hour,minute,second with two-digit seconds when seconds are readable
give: 6,01
